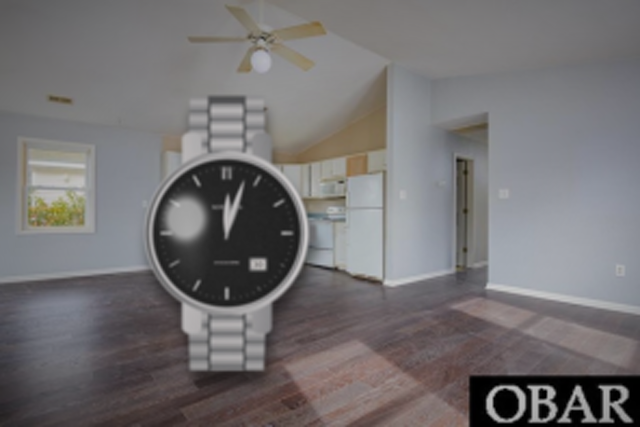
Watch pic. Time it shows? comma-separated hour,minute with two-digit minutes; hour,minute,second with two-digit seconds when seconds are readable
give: 12,03
